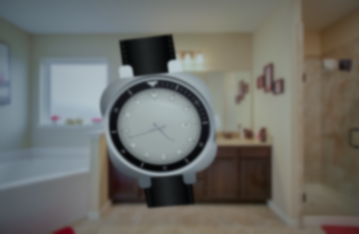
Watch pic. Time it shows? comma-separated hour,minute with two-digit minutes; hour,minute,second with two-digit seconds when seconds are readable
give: 4,43
